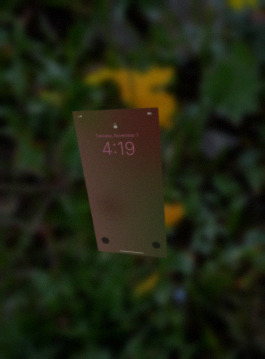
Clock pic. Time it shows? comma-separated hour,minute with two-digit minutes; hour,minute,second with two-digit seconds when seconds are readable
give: 4,19
